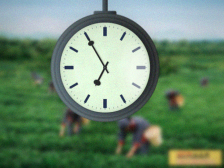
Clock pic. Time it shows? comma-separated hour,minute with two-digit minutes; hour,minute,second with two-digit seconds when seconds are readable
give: 6,55
